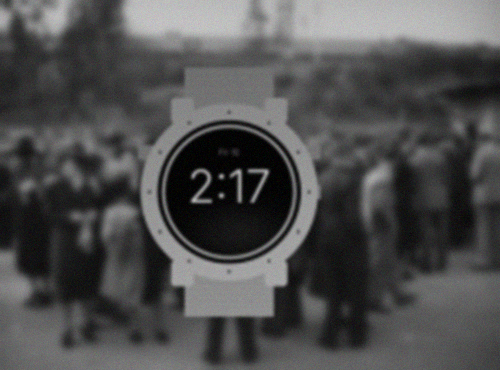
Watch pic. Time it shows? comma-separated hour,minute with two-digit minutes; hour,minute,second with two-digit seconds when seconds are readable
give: 2,17
